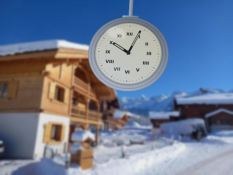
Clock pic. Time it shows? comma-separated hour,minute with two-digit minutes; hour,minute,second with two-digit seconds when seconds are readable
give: 10,04
